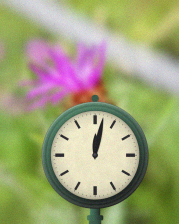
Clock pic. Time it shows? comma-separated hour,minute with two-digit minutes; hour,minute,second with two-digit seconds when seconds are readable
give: 12,02
